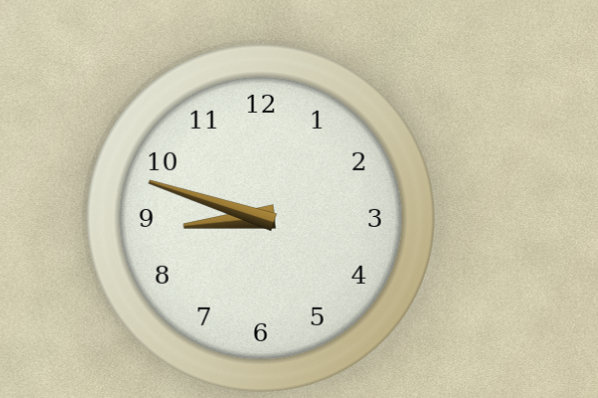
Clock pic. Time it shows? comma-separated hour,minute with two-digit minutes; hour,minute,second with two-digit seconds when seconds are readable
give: 8,48
